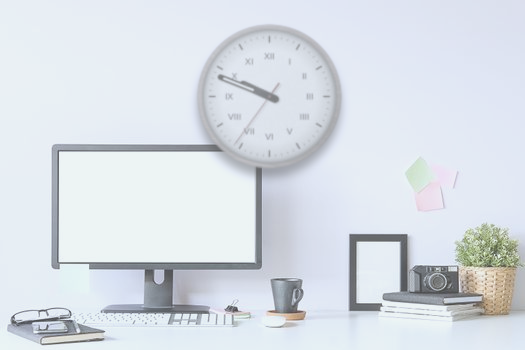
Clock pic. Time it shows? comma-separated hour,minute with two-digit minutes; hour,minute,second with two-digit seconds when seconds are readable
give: 9,48,36
